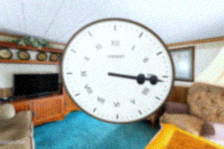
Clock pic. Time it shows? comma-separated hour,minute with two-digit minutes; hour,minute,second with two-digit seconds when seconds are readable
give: 3,16
